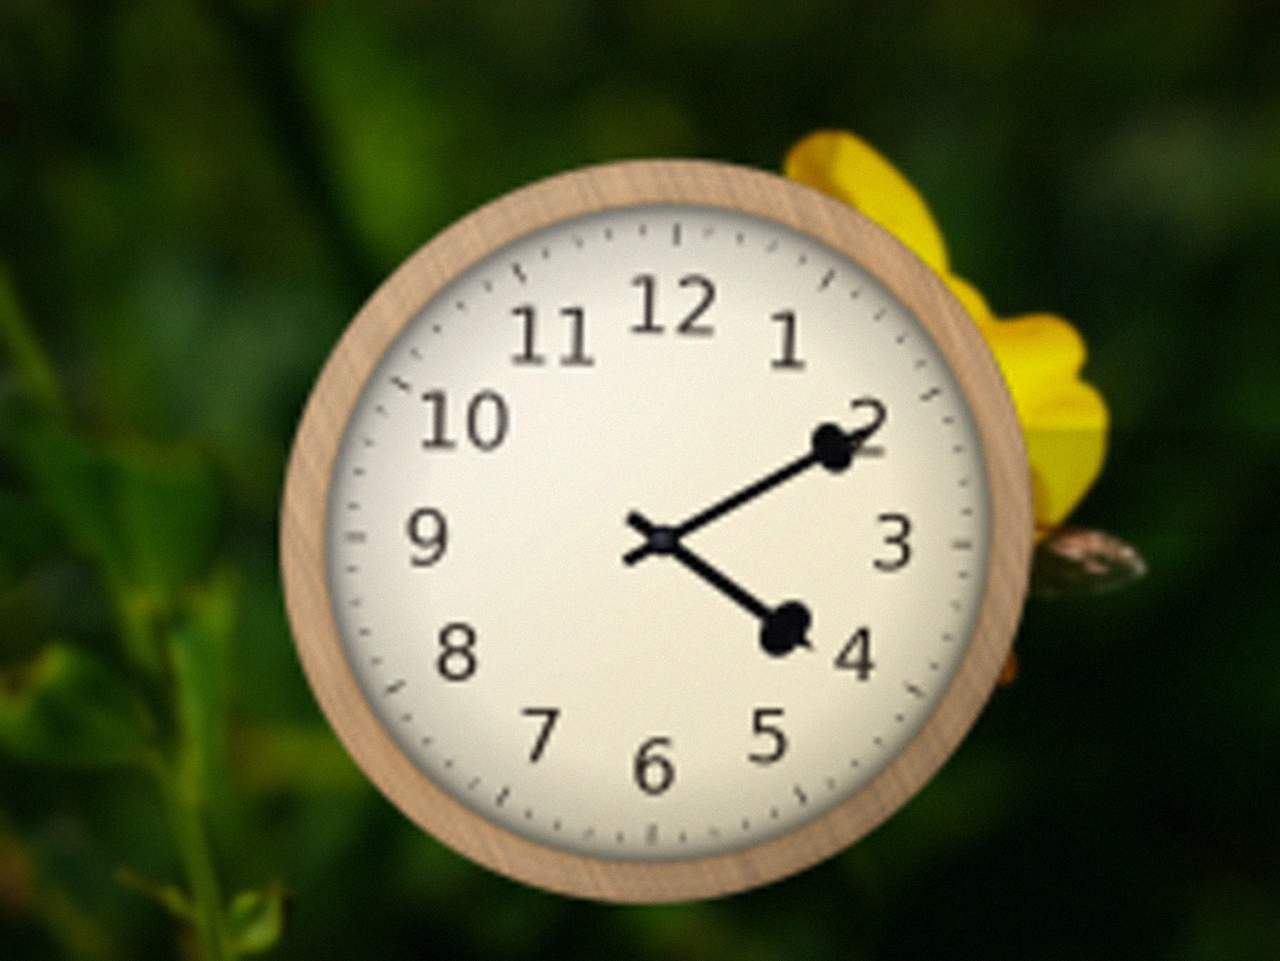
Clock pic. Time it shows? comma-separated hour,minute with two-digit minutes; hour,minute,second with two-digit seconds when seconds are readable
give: 4,10
